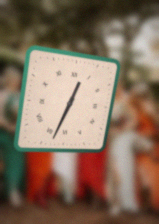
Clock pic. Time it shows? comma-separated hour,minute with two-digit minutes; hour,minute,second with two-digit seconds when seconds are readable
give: 12,33
